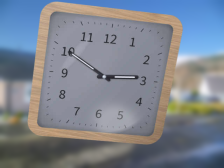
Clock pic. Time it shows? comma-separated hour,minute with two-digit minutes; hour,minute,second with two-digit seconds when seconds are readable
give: 2,50
